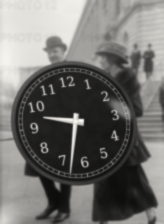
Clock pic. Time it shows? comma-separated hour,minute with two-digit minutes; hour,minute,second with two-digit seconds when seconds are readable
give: 9,33
